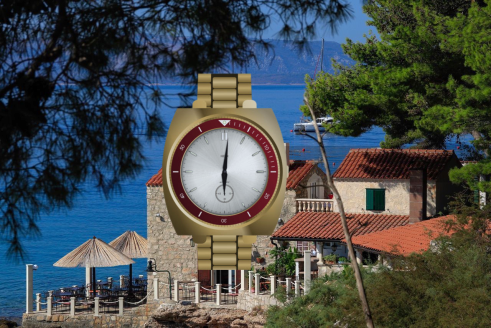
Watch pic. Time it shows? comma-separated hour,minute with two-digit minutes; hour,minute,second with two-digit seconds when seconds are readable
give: 6,01
